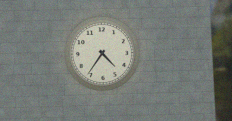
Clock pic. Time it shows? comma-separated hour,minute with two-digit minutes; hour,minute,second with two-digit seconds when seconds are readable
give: 4,36
